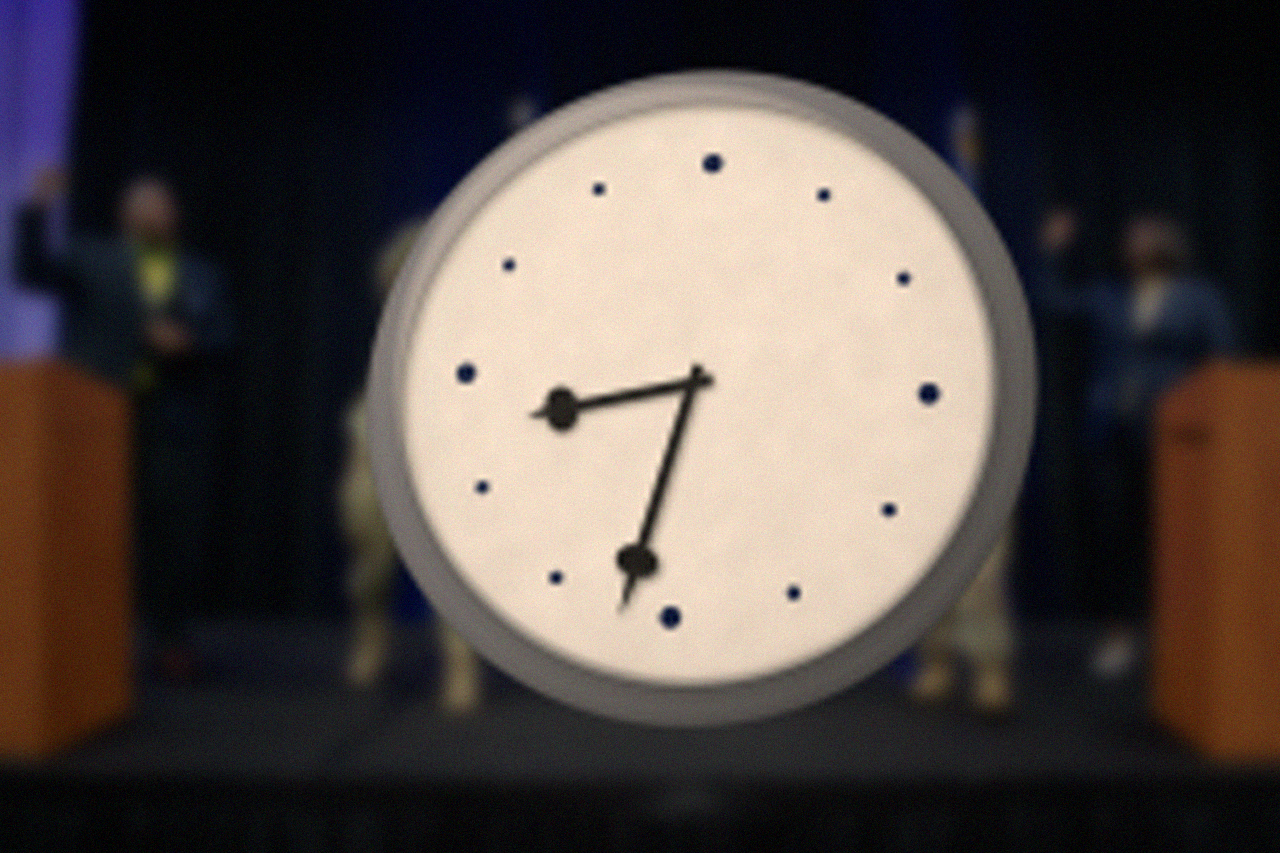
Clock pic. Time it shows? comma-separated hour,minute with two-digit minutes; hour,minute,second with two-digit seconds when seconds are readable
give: 8,32
